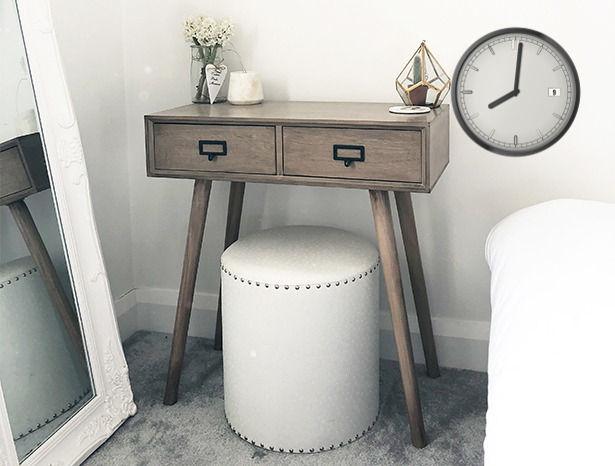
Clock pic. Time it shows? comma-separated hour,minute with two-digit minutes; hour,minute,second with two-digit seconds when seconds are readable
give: 8,01
